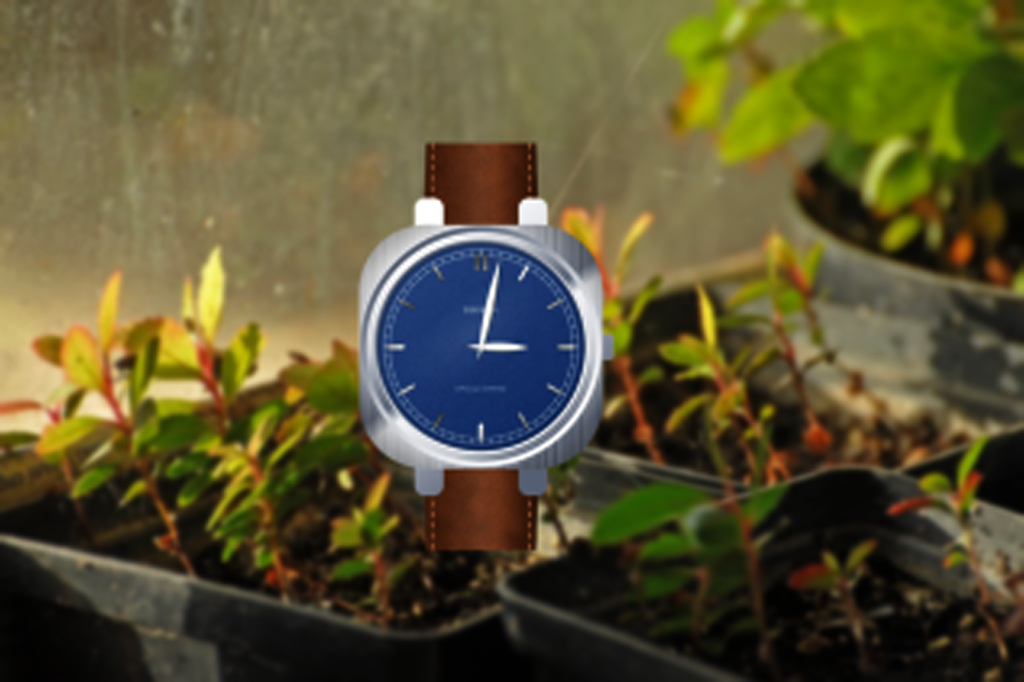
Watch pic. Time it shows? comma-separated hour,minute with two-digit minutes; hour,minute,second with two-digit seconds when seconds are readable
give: 3,02
